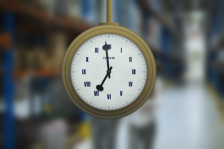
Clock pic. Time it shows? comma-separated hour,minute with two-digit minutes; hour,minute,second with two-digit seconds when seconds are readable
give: 6,59
